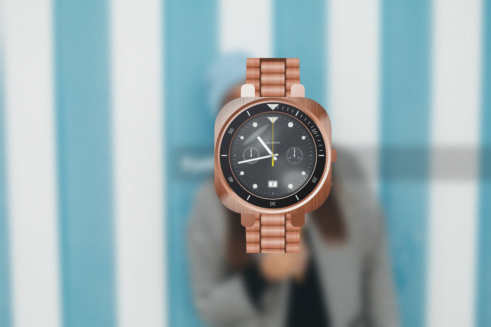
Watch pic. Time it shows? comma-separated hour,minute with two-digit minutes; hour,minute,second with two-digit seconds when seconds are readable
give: 10,43
